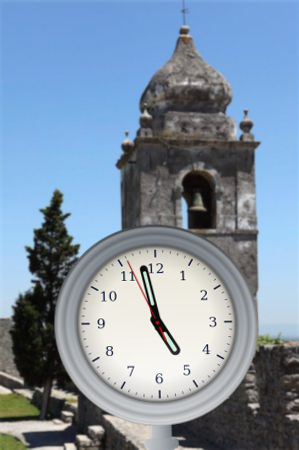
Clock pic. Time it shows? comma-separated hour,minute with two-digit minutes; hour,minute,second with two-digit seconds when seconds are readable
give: 4,57,56
